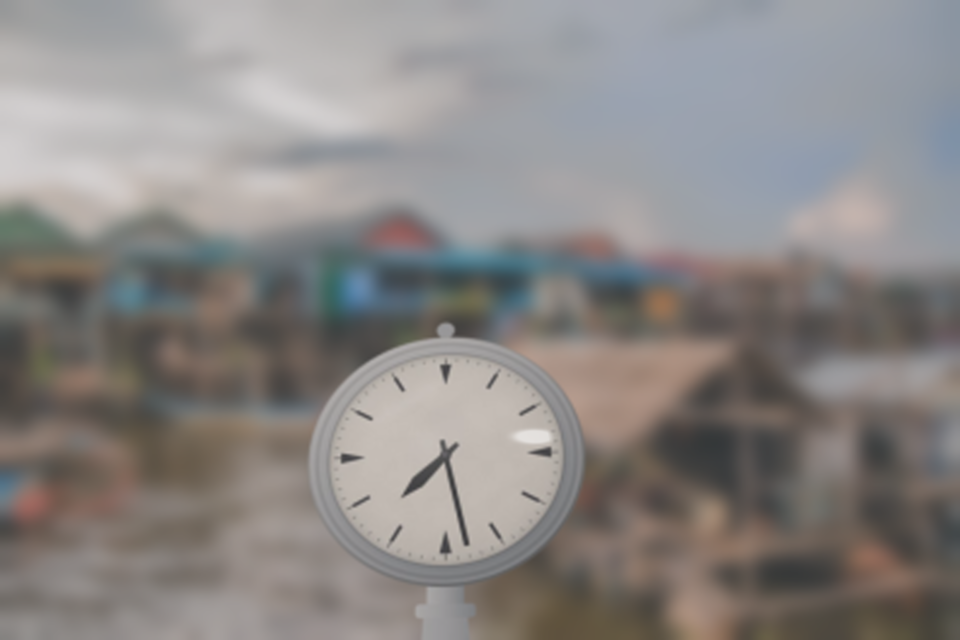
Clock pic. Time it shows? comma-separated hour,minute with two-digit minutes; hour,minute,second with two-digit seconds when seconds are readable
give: 7,28
